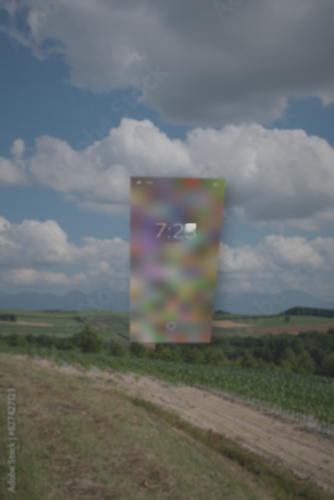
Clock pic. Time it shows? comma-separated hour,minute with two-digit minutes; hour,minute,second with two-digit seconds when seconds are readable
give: 7,23
